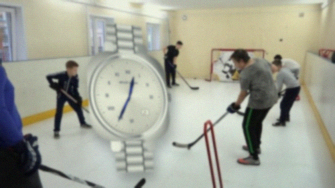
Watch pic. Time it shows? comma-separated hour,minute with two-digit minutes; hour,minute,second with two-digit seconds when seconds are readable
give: 12,35
